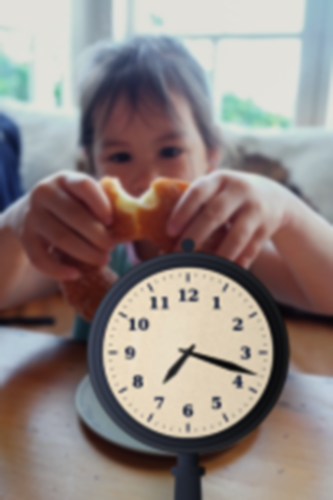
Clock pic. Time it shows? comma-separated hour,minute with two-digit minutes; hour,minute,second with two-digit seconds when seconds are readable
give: 7,18
